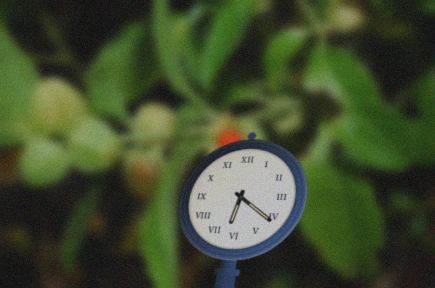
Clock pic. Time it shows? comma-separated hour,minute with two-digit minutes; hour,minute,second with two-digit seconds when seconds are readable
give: 6,21
